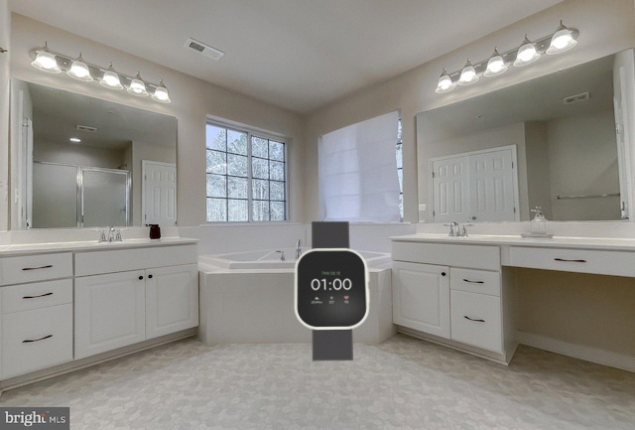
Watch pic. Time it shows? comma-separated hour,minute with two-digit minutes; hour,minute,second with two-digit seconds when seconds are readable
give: 1,00
